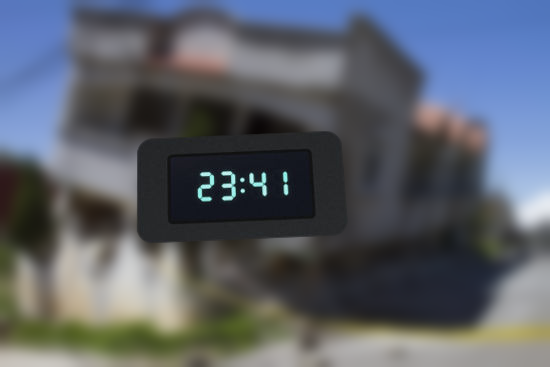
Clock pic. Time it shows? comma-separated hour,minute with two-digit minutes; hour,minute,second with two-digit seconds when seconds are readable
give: 23,41
